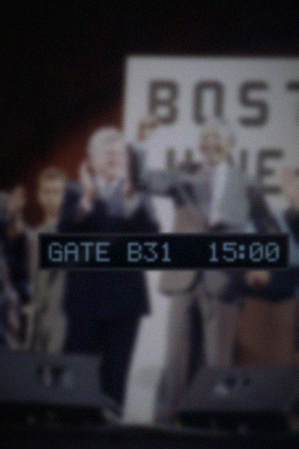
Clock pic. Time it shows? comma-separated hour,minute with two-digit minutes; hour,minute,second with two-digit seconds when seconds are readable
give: 15,00
